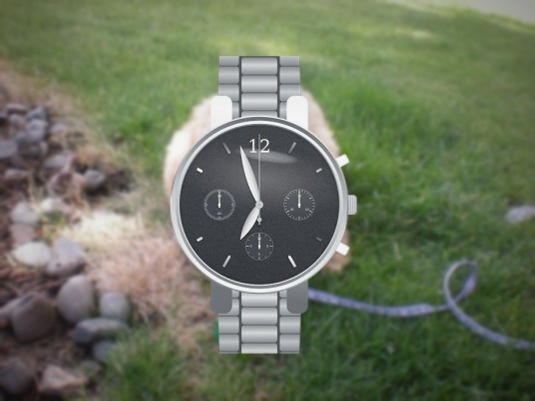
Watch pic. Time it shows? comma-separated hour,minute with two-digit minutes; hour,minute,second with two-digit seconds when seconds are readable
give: 6,57
